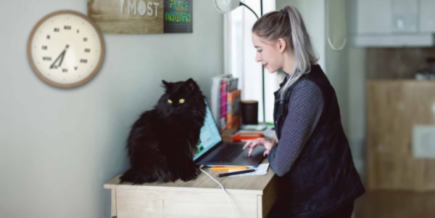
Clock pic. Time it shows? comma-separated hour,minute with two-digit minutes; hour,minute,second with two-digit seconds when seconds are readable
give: 6,36
